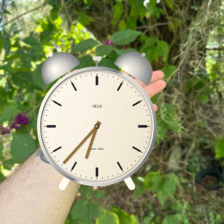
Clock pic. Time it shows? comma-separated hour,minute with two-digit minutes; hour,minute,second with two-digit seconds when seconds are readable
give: 6,37
